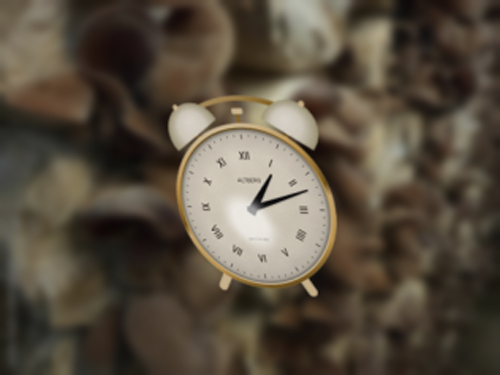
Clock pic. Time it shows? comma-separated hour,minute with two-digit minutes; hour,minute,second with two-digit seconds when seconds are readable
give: 1,12
